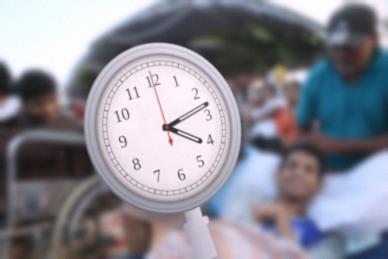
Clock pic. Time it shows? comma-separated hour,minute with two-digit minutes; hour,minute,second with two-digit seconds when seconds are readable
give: 4,13,00
